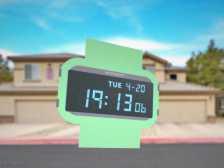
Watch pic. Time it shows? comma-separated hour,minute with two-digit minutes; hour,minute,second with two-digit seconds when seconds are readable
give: 19,13,06
